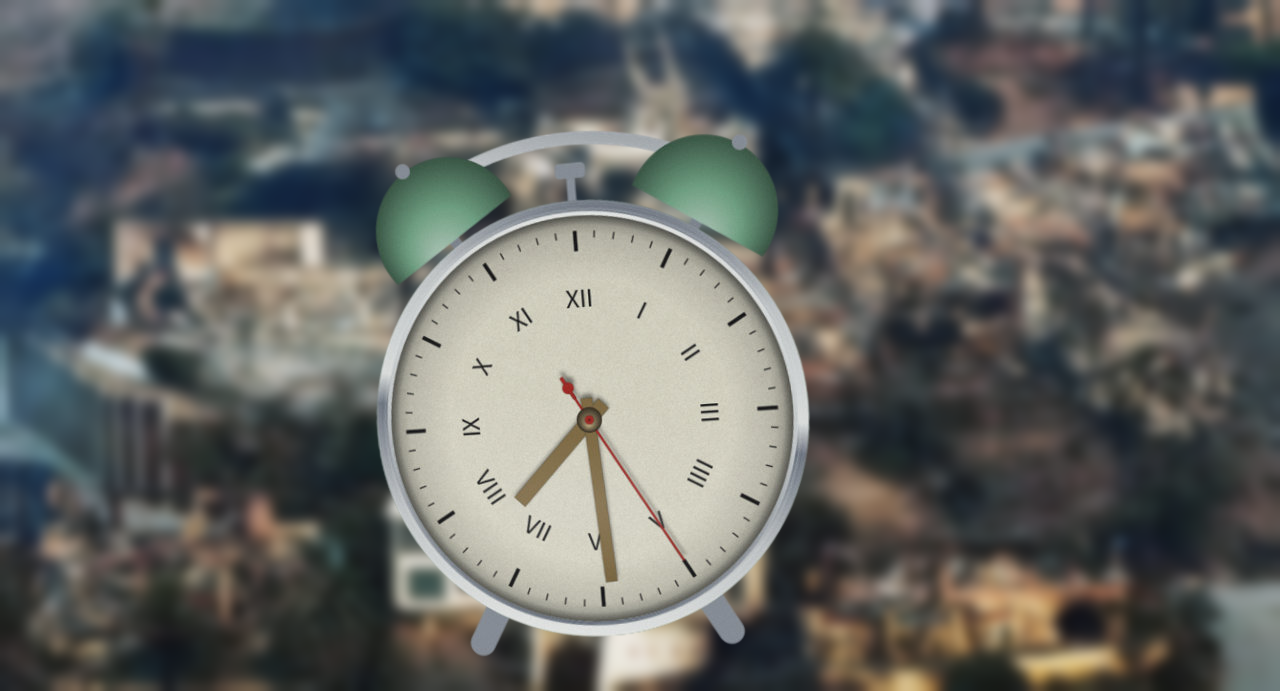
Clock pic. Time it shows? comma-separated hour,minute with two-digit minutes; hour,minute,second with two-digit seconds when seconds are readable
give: 7,29,25
